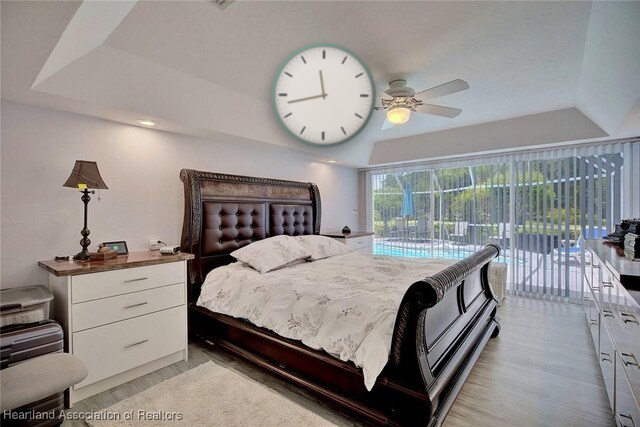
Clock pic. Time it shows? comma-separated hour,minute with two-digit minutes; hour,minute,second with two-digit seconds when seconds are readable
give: 11,43
